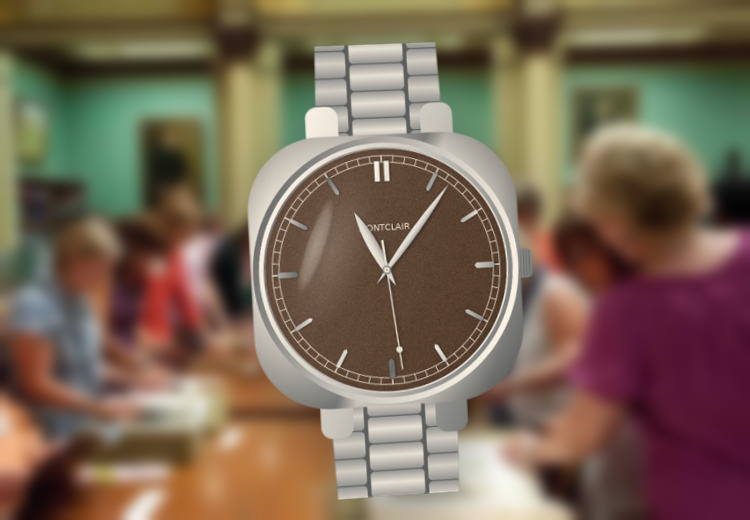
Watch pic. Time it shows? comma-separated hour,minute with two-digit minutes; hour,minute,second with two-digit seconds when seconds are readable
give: 11,06,29
